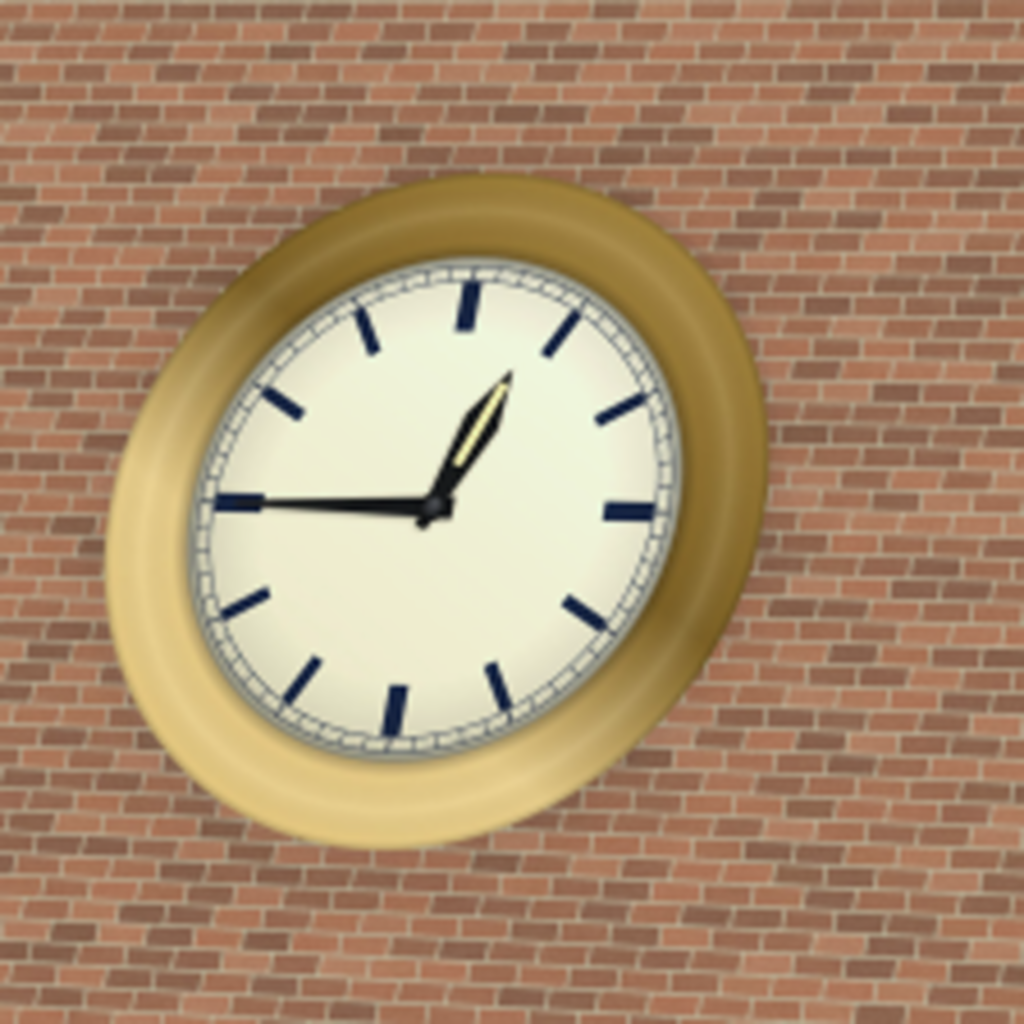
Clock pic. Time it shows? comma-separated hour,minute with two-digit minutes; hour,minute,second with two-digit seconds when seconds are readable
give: 12,45
